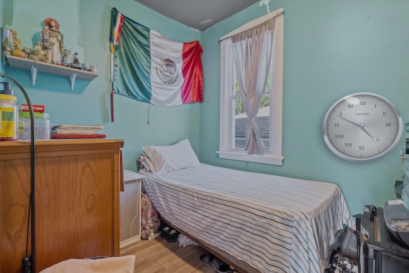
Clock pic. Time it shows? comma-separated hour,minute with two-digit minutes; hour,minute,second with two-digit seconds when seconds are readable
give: 4,49
